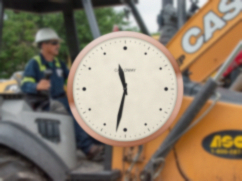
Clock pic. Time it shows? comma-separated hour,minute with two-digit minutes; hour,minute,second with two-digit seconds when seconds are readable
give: 11,32
